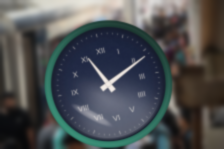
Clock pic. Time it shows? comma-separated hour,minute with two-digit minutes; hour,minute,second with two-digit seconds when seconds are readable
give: 11,11
